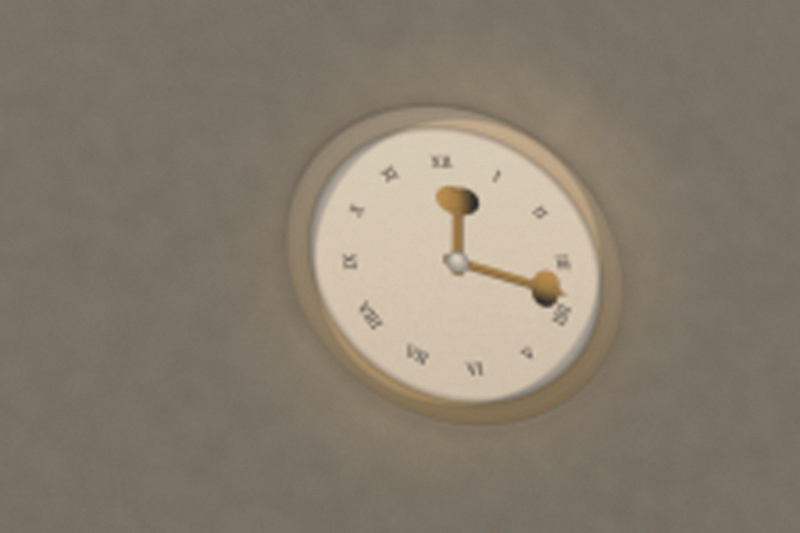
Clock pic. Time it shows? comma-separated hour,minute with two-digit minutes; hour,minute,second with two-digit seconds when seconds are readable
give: 12,18
